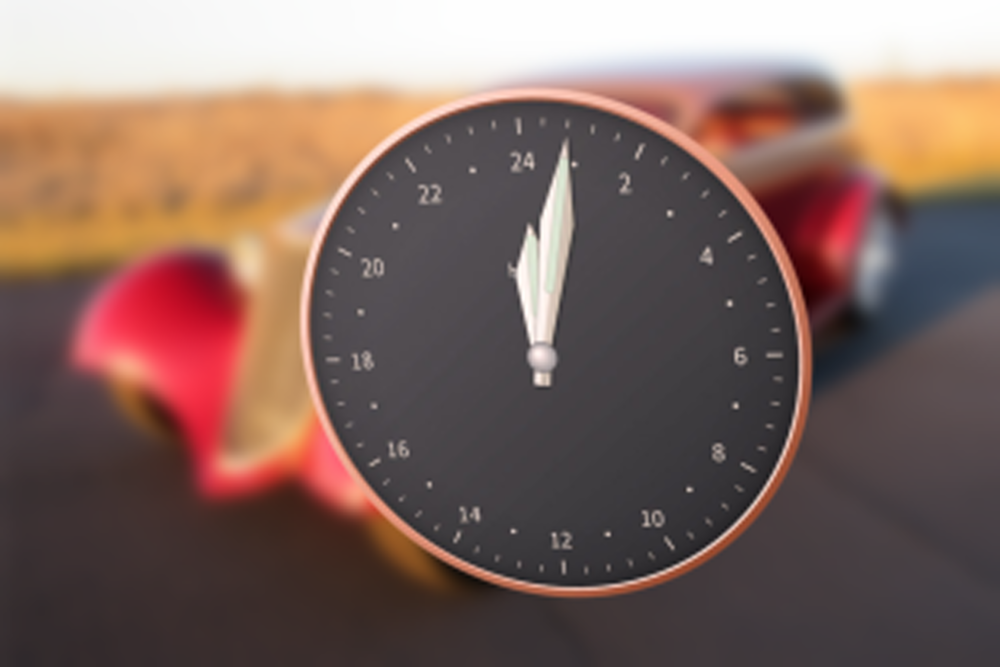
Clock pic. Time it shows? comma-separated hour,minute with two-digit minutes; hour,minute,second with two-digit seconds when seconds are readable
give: 0,02
